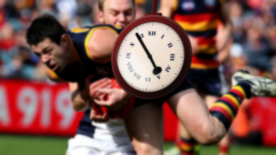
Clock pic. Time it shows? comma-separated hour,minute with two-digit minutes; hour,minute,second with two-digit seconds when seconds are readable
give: 4,54
